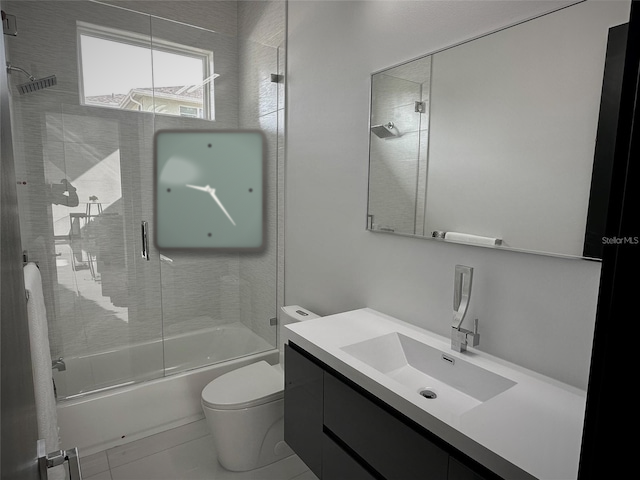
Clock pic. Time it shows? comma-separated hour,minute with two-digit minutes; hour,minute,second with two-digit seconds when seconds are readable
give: 9,24
